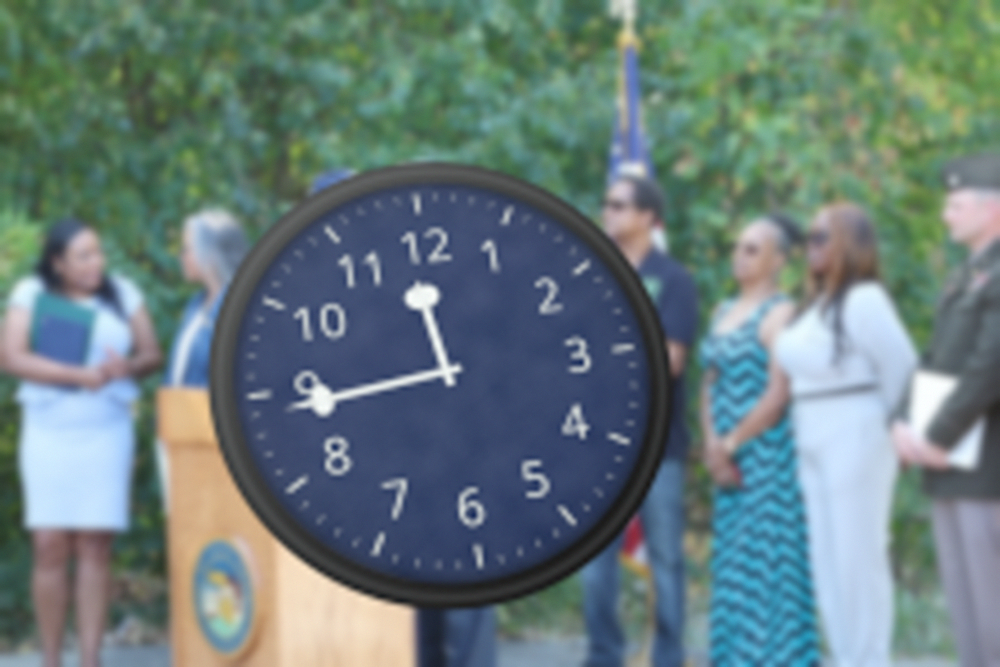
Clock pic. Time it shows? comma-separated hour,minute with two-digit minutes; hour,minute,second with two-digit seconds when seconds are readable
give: 11,44
